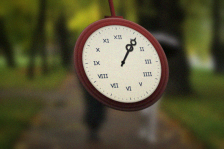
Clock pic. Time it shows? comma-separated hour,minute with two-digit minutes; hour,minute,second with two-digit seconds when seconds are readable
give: 1,06
